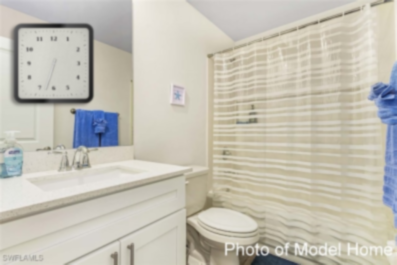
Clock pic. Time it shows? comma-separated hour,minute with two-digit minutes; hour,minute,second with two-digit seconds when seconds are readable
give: 6,33
